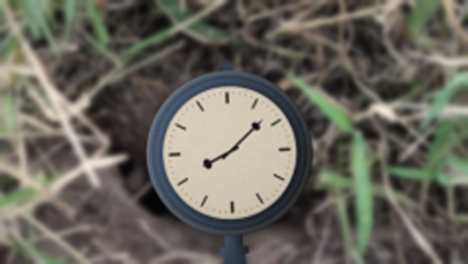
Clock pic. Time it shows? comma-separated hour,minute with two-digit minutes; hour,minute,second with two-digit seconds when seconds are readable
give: 8,08
